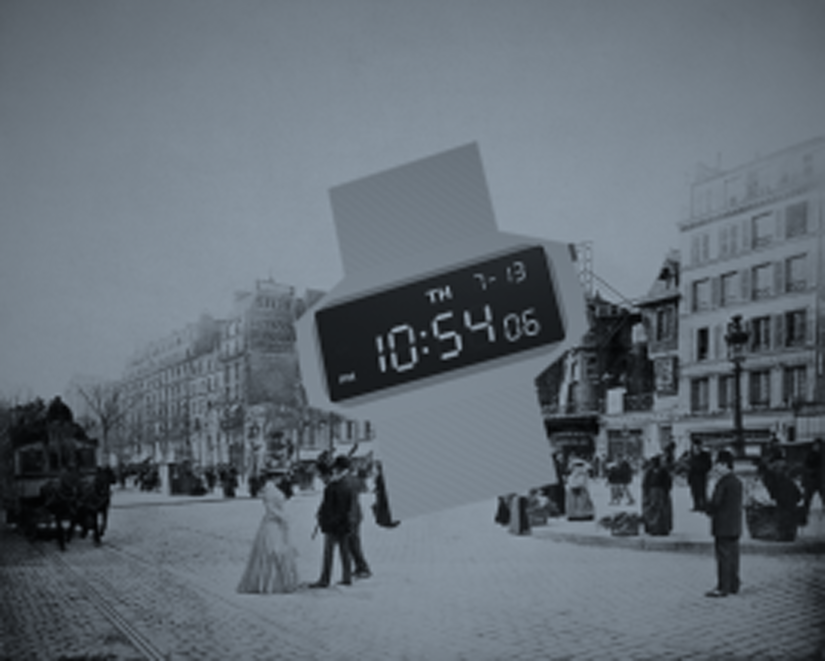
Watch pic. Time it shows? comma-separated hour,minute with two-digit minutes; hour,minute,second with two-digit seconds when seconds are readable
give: 10,54,06
